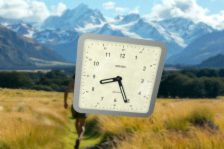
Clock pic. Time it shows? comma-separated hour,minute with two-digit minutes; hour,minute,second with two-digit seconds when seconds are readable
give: 8,26
